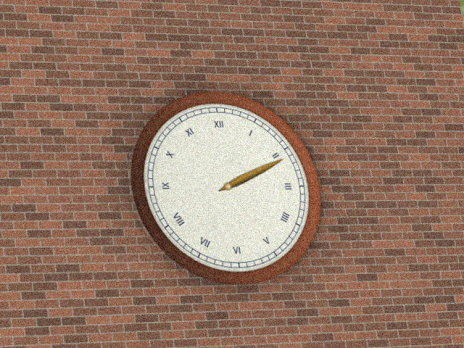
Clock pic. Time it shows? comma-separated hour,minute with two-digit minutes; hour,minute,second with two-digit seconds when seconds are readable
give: 2,11
